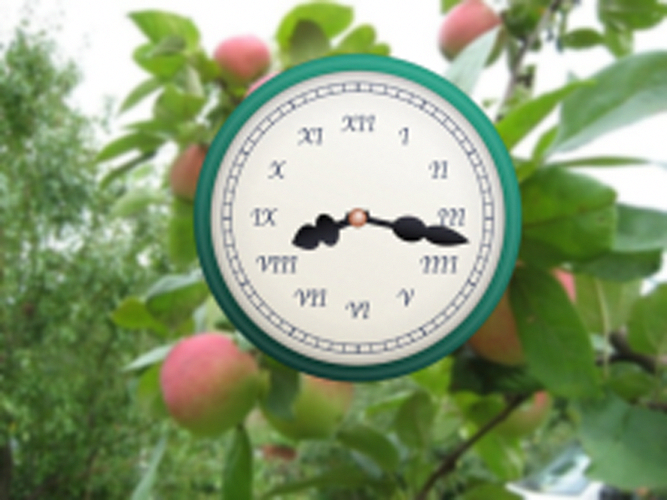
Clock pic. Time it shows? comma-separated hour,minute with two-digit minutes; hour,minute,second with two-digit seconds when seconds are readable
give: 8,17
